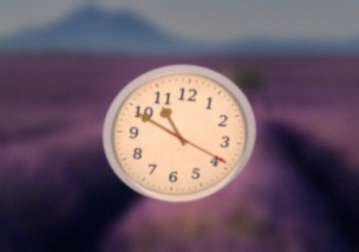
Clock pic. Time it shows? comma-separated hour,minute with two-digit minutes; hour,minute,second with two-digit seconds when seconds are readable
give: 10,49,19
